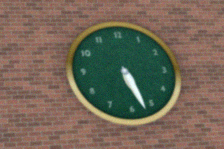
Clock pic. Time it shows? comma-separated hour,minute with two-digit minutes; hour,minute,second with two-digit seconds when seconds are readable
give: 5,27
